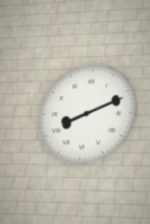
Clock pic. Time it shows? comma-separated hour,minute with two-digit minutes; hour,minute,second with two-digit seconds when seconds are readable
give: 8,11
